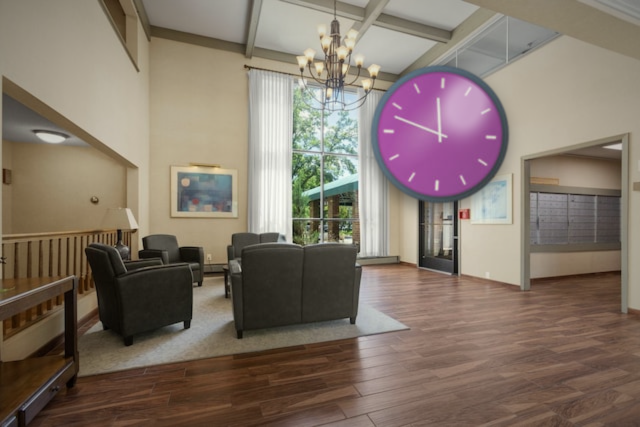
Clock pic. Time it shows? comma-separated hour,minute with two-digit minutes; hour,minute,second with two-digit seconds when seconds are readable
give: 11,48
